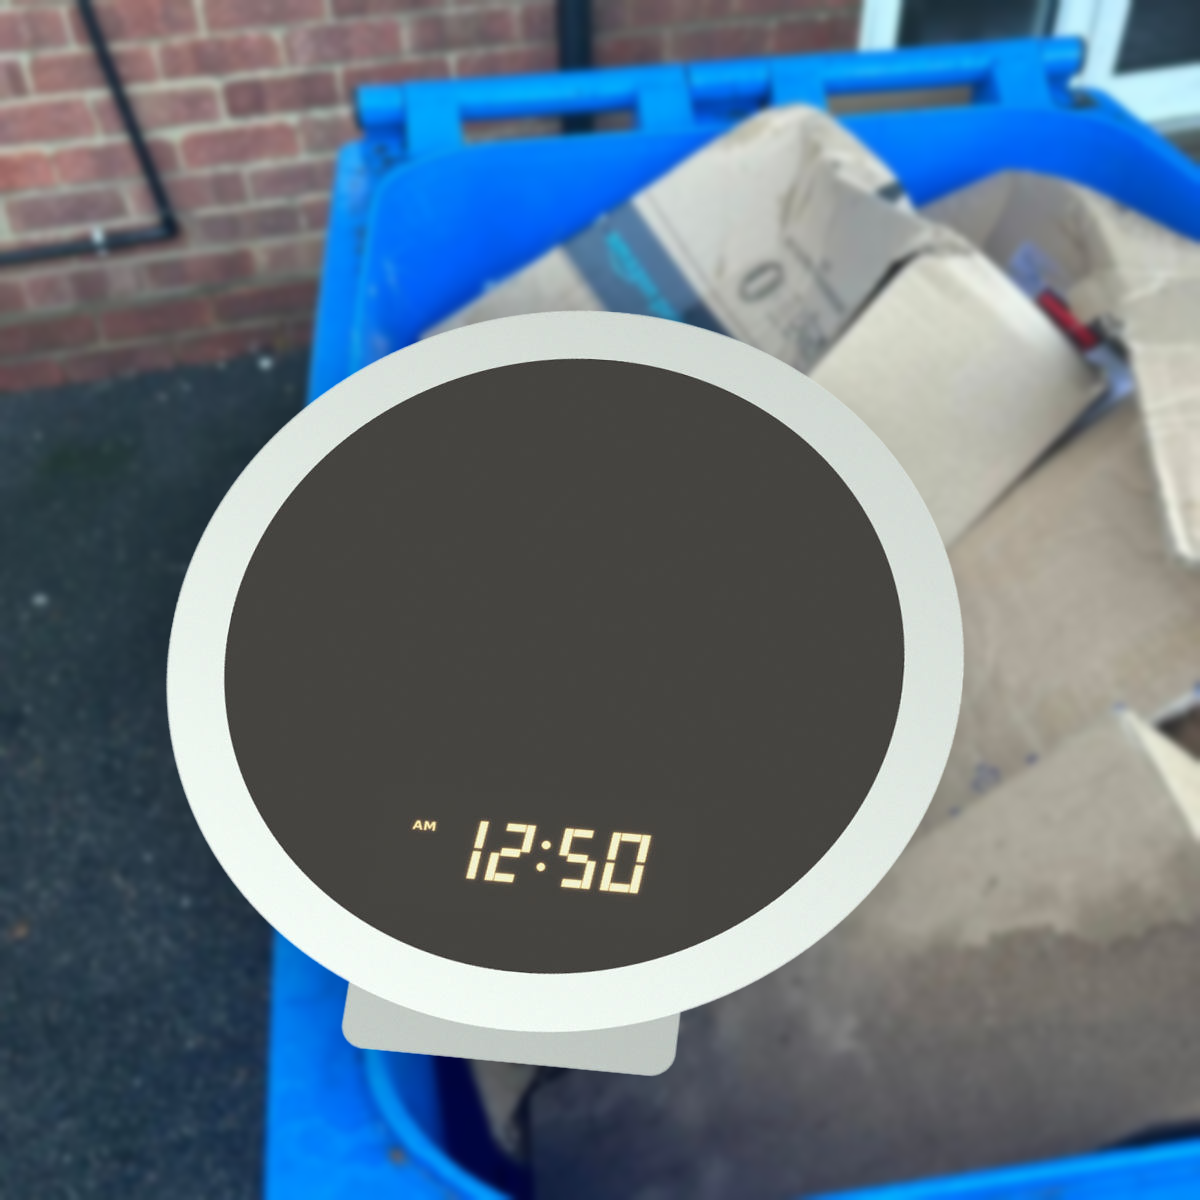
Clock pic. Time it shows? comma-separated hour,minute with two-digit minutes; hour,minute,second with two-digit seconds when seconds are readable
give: 12,50
